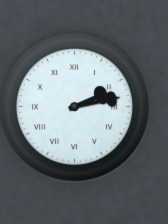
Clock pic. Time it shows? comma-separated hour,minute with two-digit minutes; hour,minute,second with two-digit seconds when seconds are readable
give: 2,13
